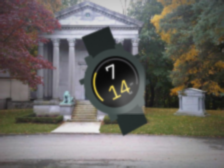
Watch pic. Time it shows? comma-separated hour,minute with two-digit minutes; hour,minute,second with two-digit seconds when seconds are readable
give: 7,14
